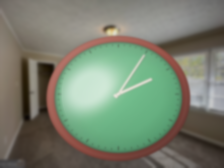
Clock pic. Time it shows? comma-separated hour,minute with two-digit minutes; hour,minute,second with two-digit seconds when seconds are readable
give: 2,05
